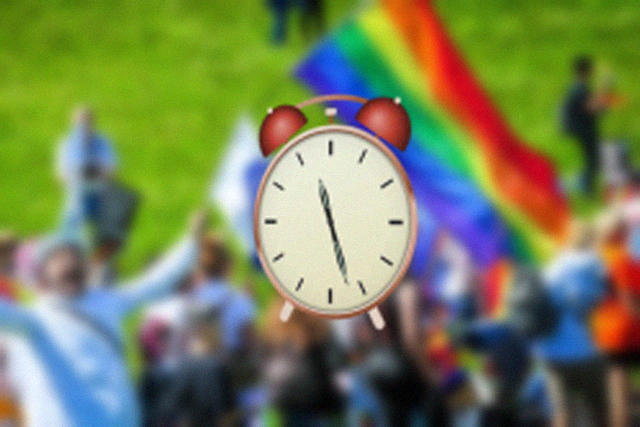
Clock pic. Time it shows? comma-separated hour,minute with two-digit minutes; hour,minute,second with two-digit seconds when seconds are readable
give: 11,27
